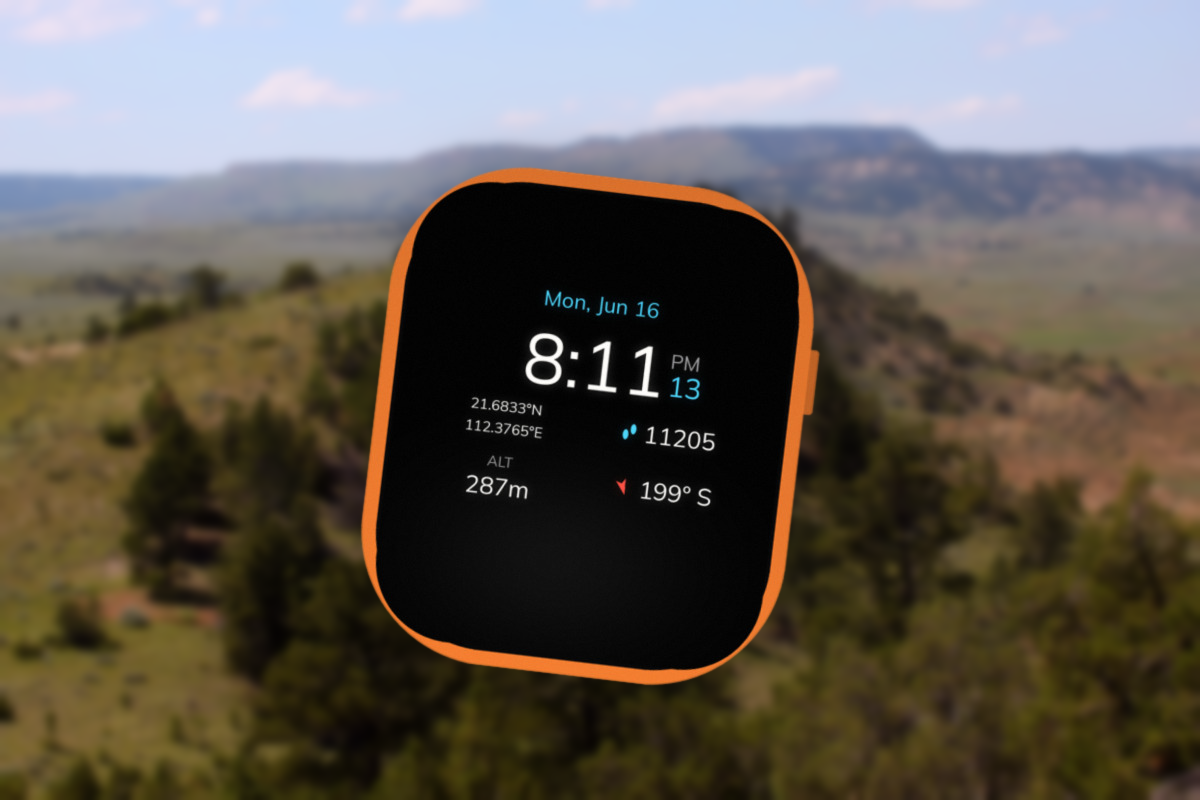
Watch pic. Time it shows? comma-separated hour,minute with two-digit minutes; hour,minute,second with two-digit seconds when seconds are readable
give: 8,11,13
